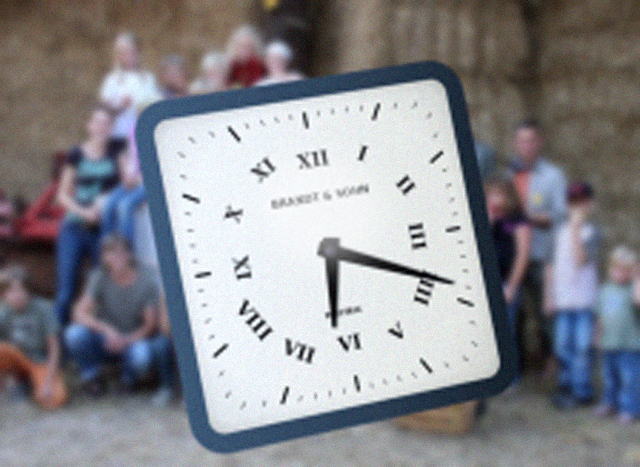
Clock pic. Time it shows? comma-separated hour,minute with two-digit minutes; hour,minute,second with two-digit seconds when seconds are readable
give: 6,19
